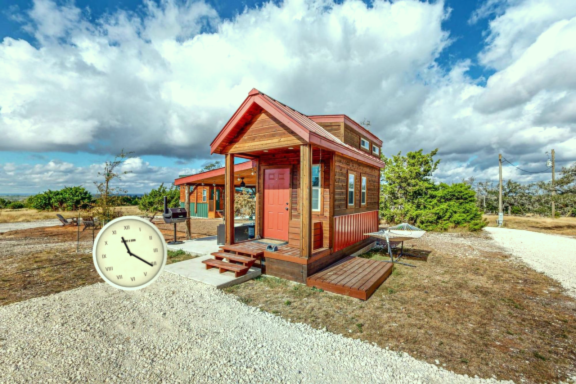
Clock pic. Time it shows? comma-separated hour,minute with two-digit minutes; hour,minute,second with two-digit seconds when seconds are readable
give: 11,21
